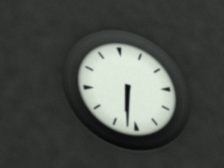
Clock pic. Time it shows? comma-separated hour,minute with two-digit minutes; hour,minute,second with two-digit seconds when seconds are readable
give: 6,32
